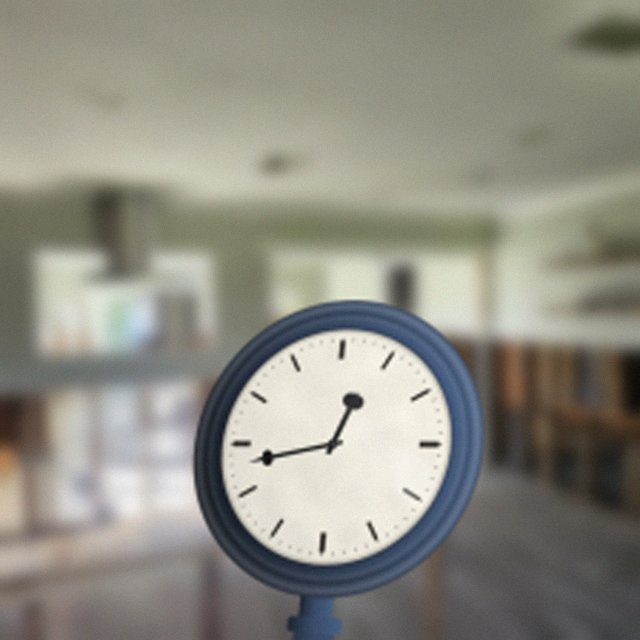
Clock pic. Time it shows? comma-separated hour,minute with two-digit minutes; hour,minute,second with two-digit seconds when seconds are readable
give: 12,43
